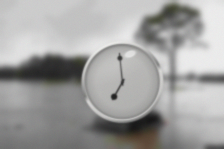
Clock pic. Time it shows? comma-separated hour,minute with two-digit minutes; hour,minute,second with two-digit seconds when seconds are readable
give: 6,59
